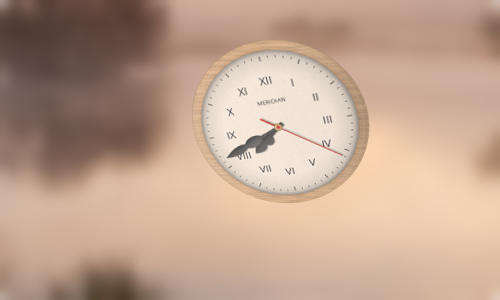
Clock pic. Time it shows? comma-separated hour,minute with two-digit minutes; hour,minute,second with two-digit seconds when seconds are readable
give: 7,41,21
